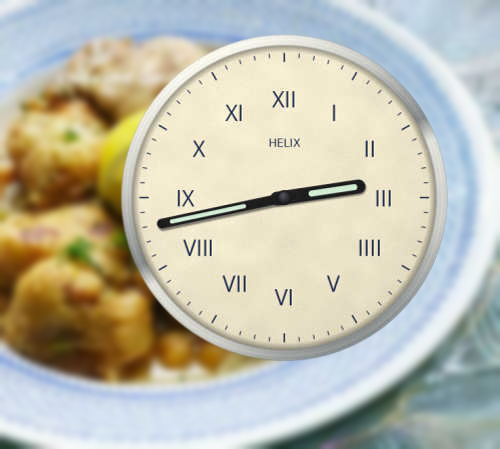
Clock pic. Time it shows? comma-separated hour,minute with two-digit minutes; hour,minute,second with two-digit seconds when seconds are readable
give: 2,43
